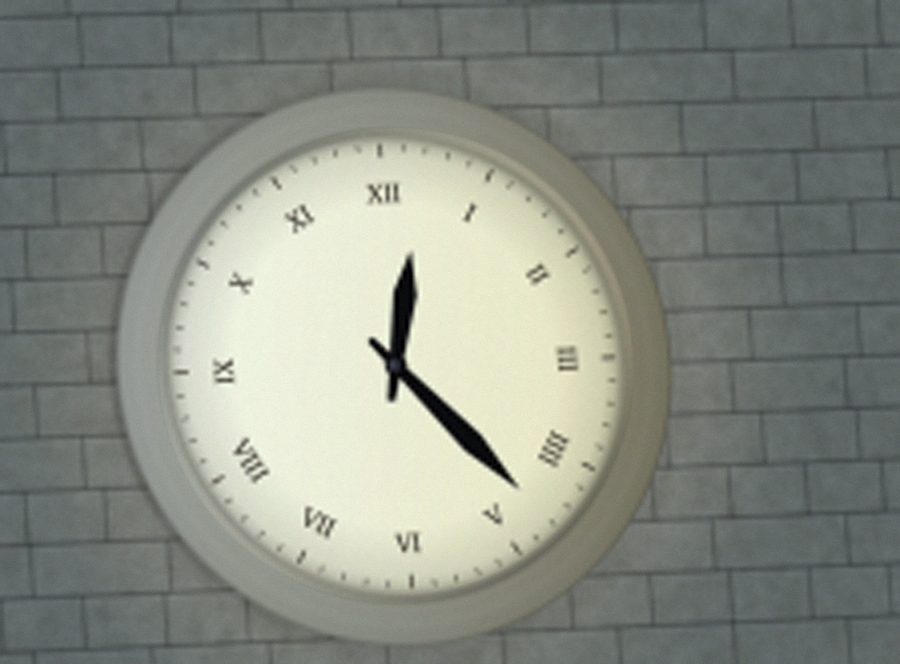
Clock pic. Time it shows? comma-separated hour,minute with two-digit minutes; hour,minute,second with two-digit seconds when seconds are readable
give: 12,23
